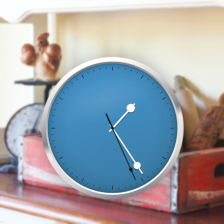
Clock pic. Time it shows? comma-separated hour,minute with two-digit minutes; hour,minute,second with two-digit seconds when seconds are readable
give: 1,24,26
